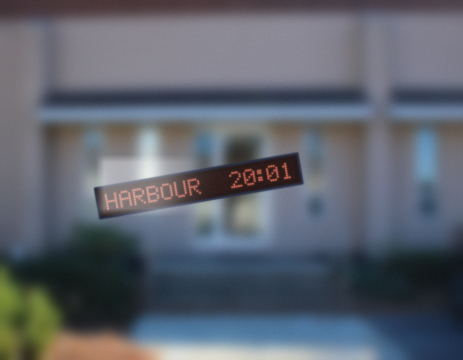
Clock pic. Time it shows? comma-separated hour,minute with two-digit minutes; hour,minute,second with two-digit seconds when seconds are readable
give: 20,01
